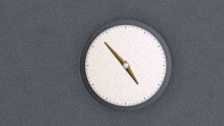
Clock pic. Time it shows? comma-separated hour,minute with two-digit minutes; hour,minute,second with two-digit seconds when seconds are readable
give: 4,53
